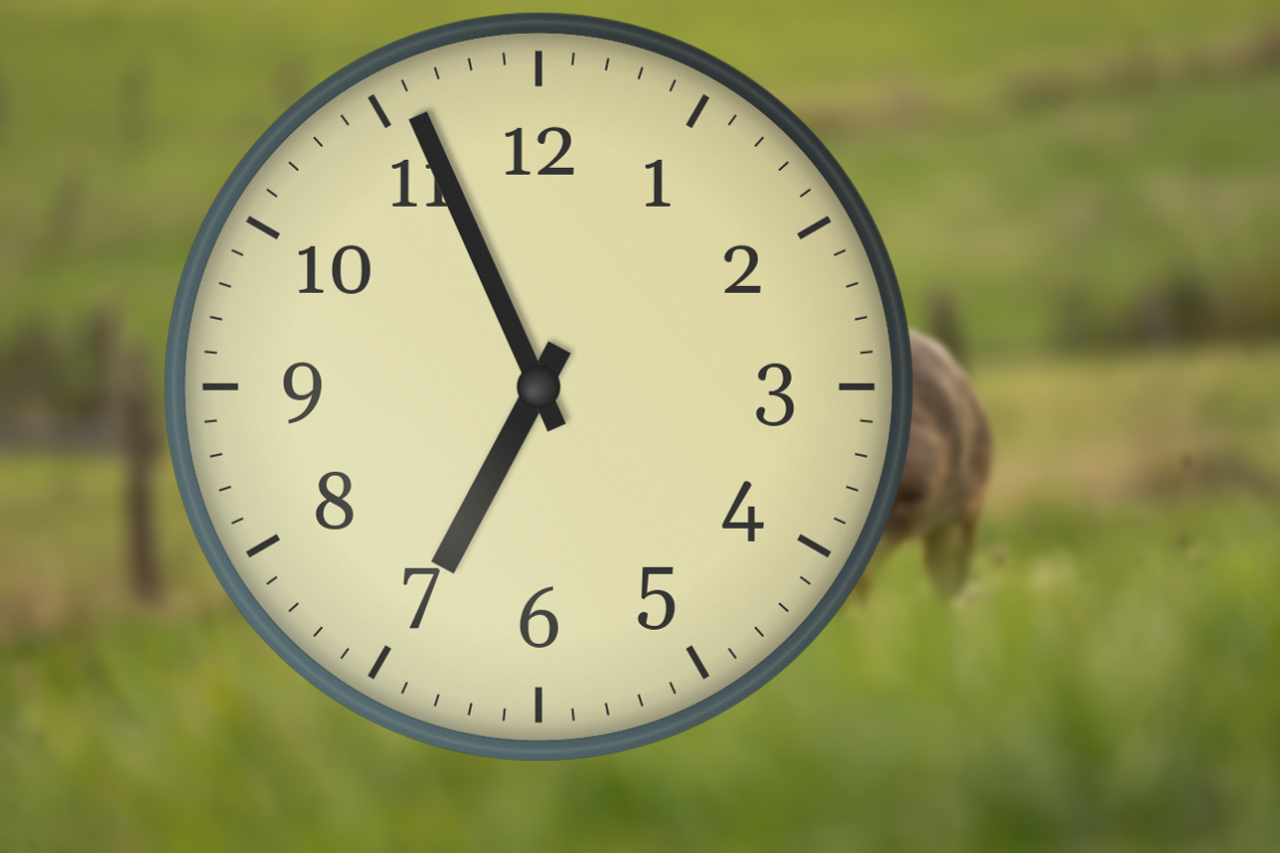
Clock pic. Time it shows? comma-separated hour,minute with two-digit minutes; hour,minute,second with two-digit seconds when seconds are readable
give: 6,56
